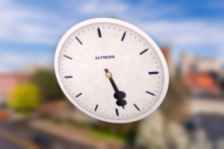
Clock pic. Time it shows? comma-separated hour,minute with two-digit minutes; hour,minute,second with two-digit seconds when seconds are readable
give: 5,28
